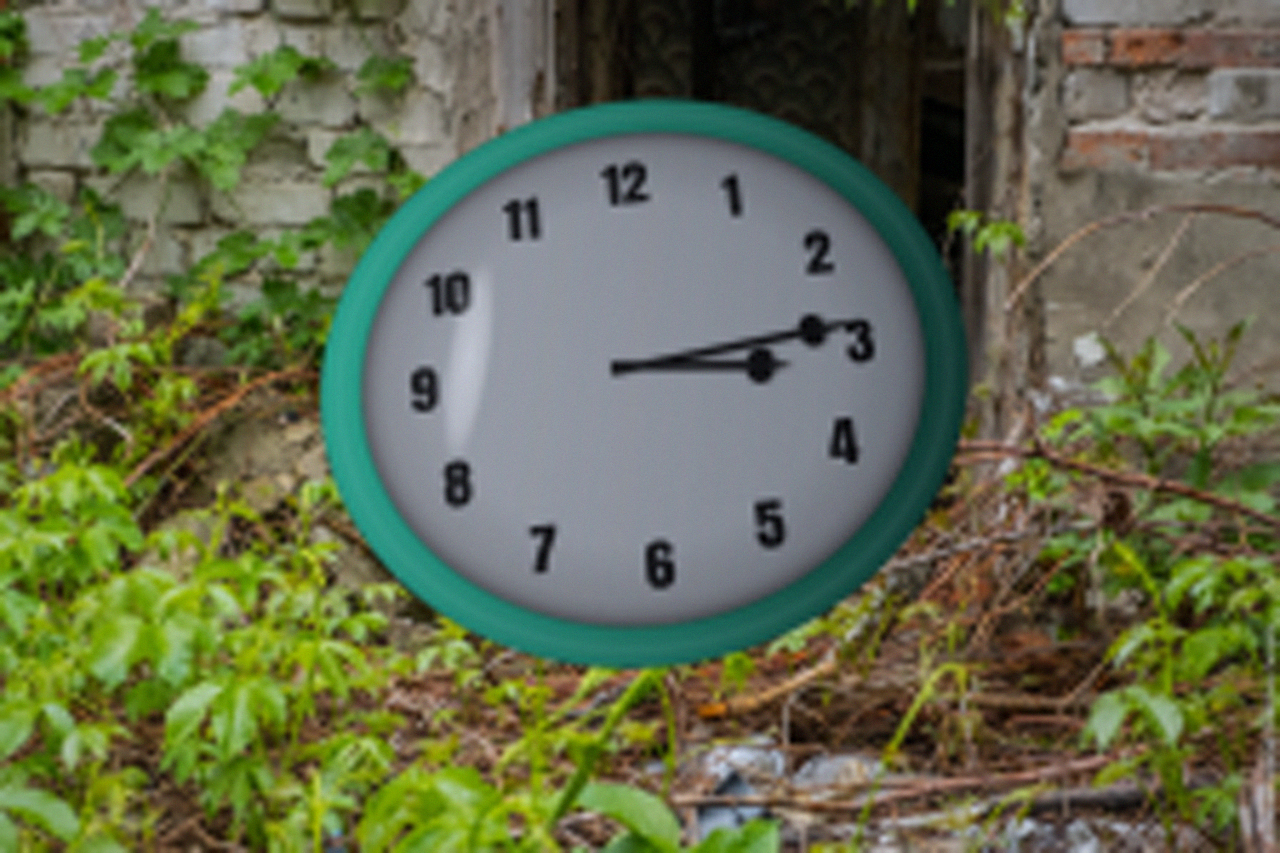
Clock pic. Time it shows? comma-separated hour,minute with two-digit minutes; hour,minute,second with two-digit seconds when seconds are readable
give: 3,14
